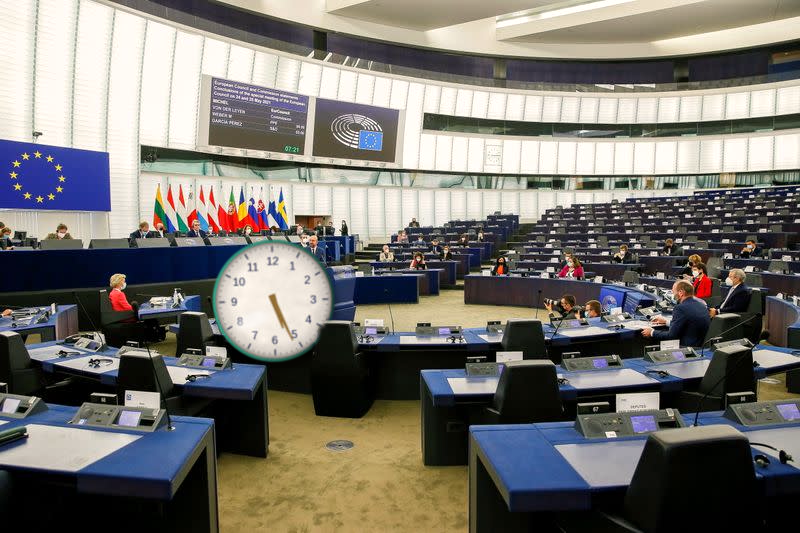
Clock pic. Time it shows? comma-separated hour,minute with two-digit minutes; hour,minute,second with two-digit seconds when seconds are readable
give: 5,26
